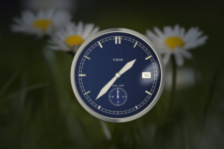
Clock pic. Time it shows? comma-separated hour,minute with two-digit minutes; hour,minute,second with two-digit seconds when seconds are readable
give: 1,37
